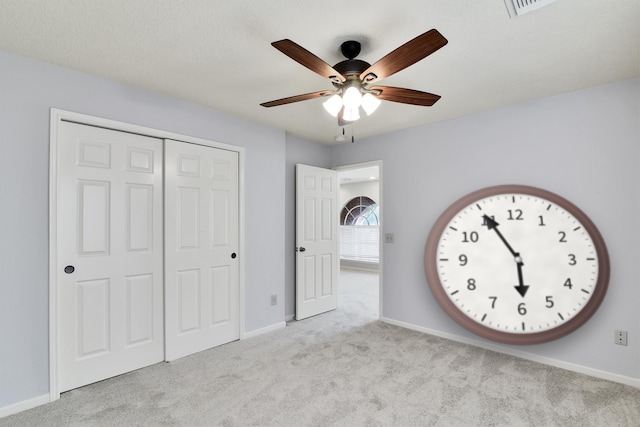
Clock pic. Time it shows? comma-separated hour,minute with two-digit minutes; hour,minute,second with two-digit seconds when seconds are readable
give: 5,55
